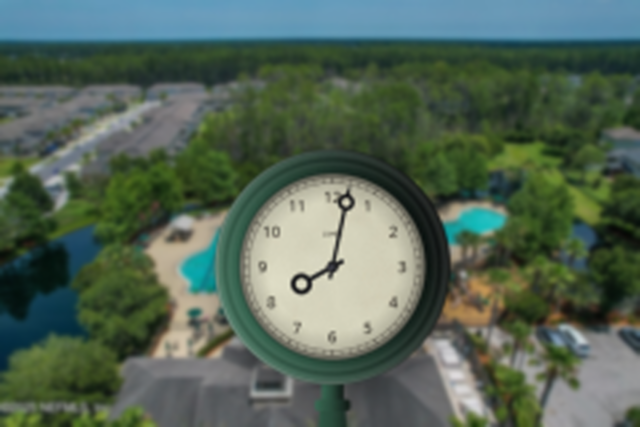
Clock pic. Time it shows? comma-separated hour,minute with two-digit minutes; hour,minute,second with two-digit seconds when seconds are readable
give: 8,02
